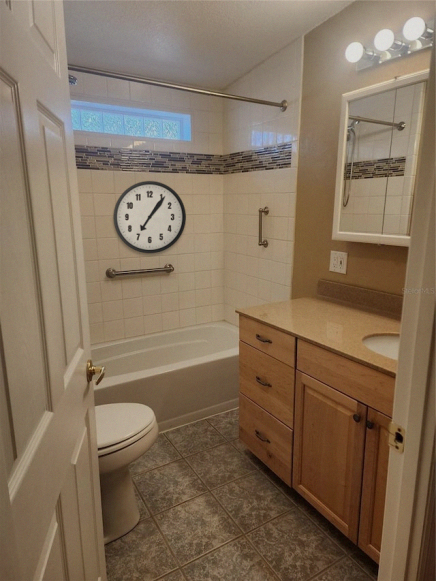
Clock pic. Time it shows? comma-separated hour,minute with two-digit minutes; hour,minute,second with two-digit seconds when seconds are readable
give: 7,06
